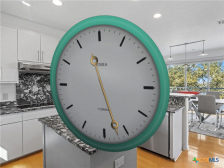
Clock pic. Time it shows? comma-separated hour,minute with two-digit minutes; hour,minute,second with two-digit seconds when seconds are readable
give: 11,27
